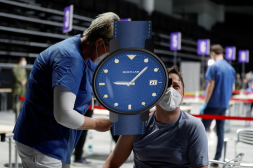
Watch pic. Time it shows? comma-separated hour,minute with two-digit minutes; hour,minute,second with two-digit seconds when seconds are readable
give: 9,07
